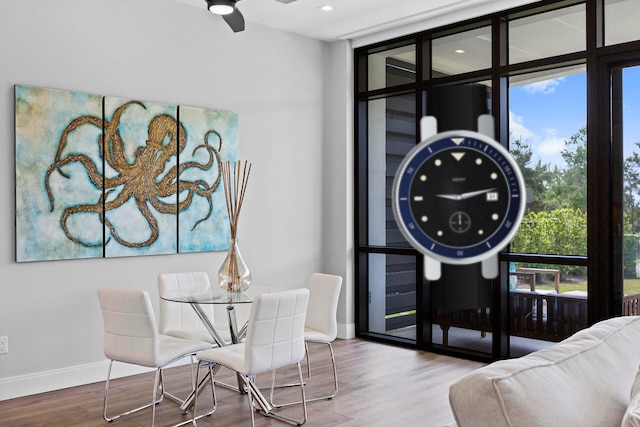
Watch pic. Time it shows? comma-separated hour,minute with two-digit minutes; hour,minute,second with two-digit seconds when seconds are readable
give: 9,13
